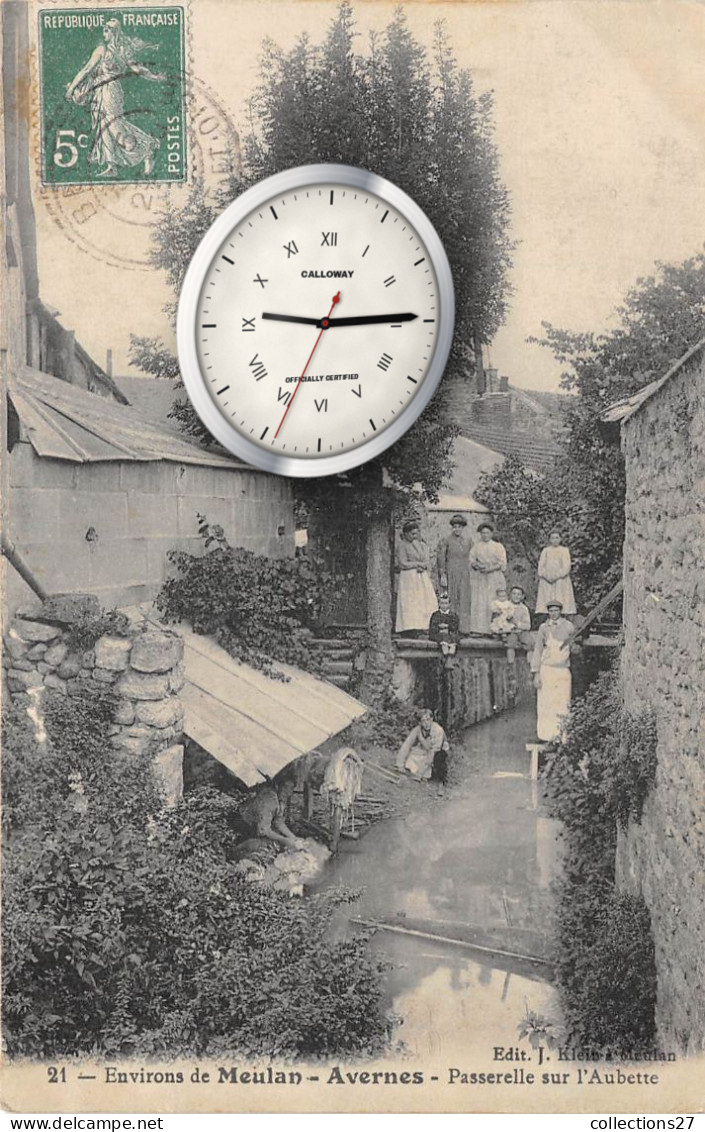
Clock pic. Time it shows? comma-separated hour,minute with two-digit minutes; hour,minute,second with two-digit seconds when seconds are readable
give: 9,14,34
